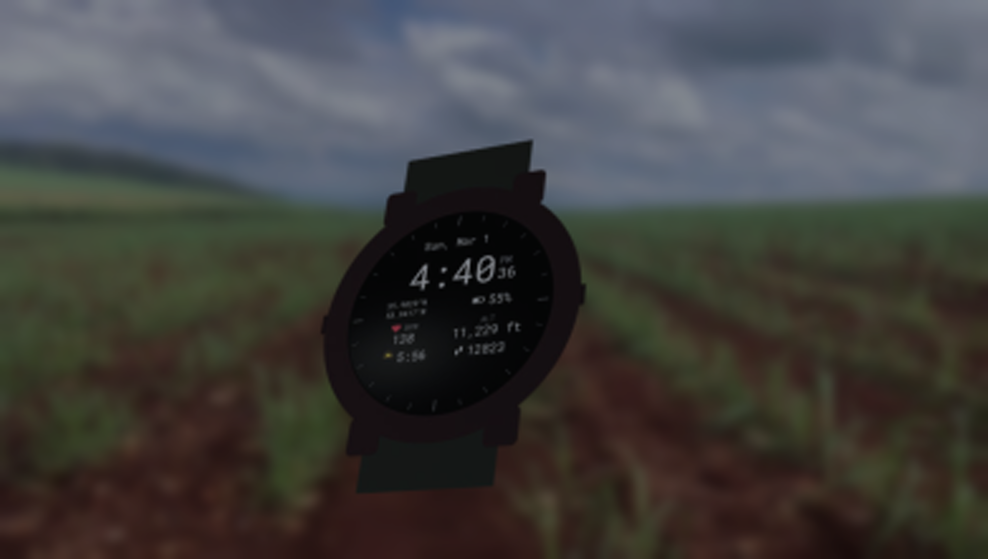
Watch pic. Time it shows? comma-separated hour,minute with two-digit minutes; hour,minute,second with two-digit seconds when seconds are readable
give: 4,40
